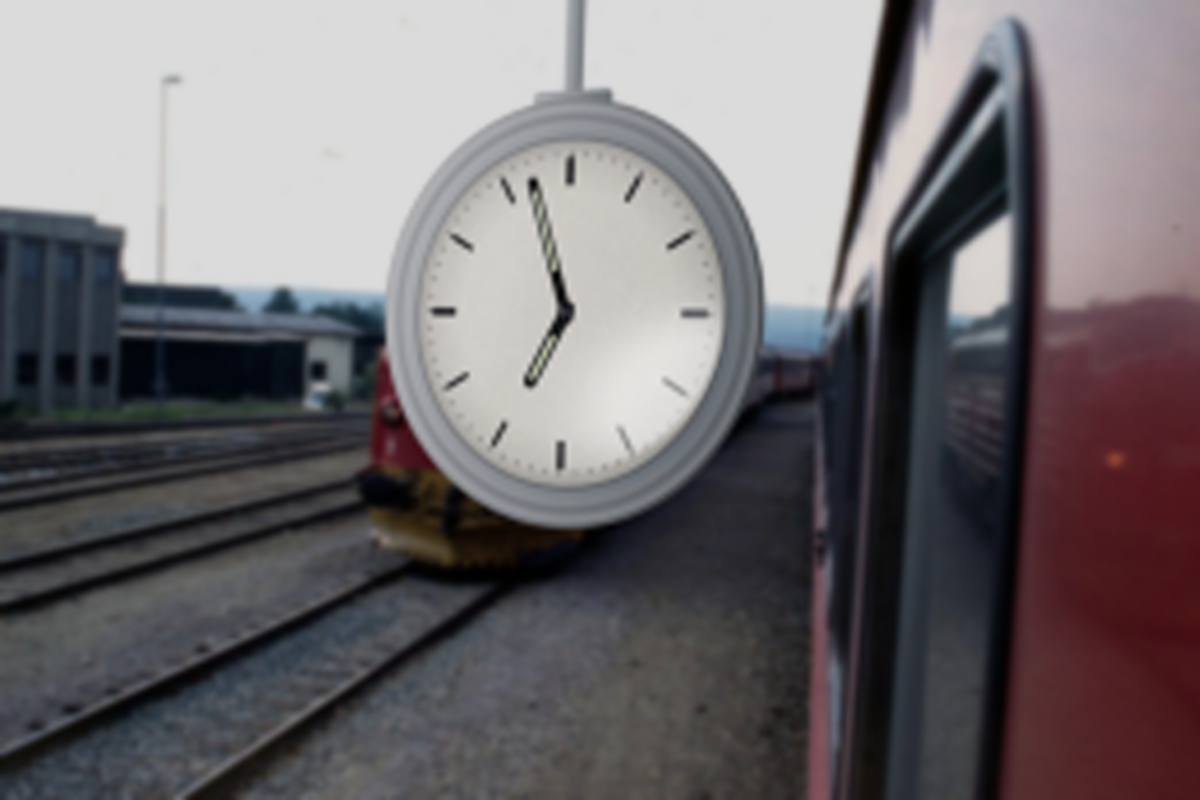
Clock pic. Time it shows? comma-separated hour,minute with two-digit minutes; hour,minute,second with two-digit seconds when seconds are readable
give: 6,57
